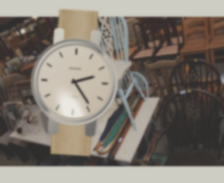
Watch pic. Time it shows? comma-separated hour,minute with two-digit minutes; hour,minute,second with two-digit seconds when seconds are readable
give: 2,24
